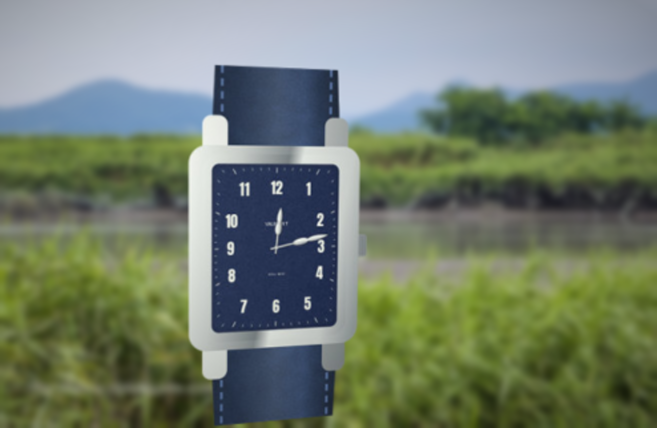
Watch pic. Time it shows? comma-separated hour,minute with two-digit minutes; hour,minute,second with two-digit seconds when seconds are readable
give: 12,13
